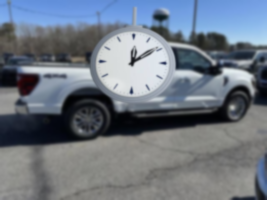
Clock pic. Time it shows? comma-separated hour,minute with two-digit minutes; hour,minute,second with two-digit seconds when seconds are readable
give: 12,09
